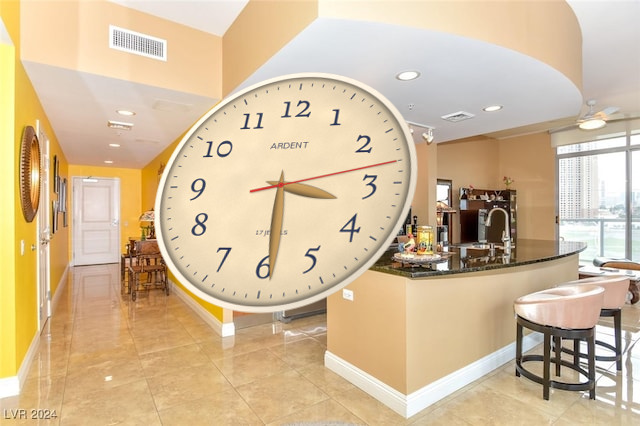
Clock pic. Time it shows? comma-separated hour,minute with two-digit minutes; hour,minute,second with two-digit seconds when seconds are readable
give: 3,29,13
